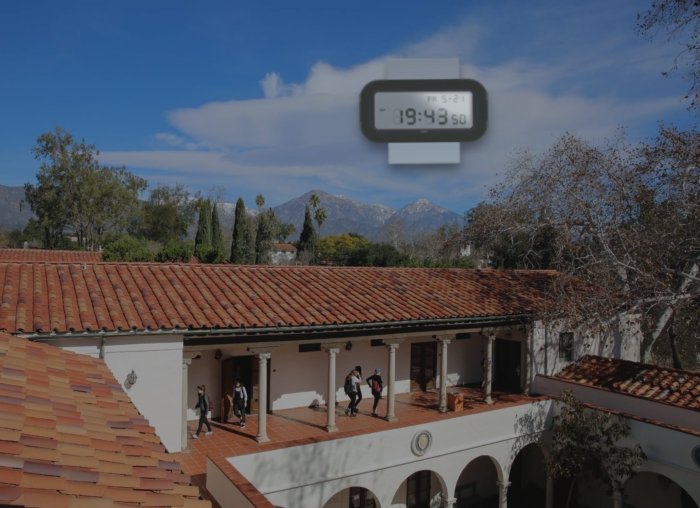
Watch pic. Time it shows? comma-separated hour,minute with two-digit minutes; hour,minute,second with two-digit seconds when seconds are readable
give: 19,43,50
